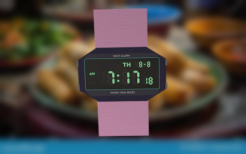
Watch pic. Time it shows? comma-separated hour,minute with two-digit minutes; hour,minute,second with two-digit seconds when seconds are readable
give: 7,17,18
